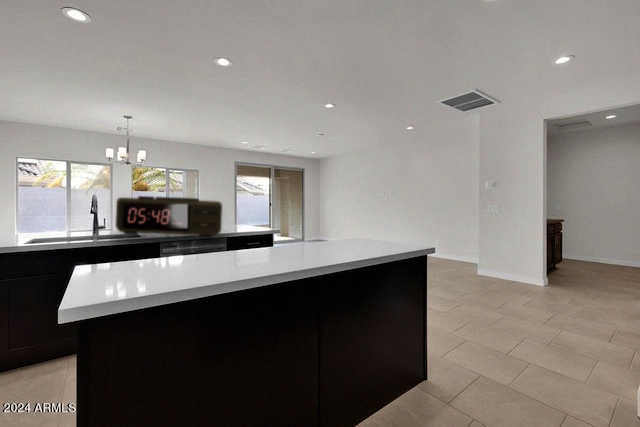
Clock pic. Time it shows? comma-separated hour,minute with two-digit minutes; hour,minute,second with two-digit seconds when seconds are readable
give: 5,48
